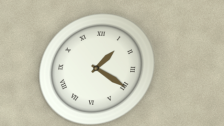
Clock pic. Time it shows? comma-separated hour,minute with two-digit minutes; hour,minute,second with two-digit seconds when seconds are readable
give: 1,20
